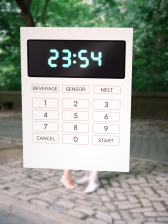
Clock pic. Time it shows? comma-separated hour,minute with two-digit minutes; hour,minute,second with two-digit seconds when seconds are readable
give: 23,54
